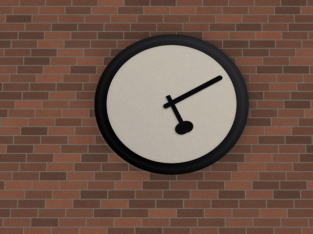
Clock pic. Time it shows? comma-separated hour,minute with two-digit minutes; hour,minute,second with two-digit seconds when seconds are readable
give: 5,10
